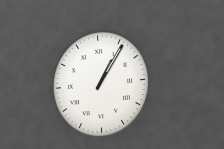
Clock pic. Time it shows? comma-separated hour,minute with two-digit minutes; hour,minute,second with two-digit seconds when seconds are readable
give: 1,06
